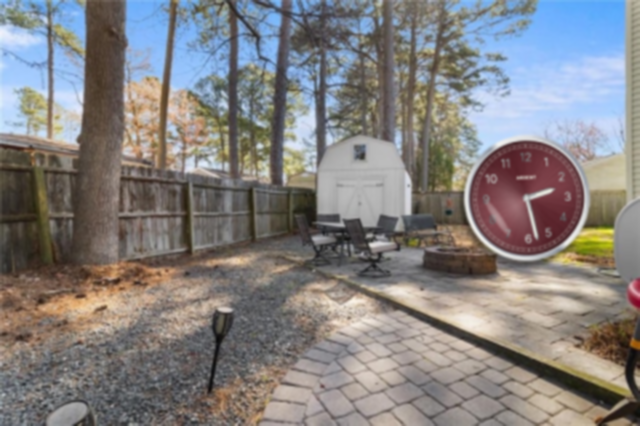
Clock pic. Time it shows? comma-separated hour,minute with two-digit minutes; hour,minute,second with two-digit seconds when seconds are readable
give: 2,28
